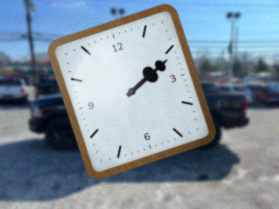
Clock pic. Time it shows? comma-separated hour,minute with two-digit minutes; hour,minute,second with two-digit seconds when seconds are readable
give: 2,11
